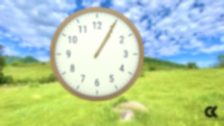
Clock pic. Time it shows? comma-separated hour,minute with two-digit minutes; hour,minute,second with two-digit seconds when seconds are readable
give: 1,05
